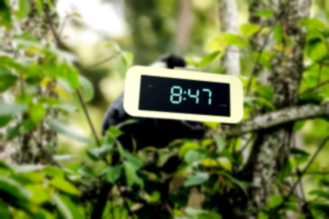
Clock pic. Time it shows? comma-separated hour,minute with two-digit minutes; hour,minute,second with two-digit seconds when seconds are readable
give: 8,47
